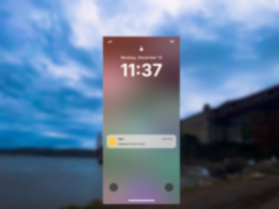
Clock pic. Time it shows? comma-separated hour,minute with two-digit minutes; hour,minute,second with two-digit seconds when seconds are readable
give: 11,37
